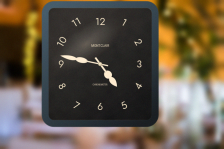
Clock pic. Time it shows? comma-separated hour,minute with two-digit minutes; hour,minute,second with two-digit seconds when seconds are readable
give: 4,47
